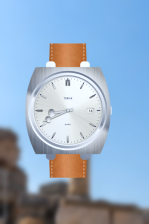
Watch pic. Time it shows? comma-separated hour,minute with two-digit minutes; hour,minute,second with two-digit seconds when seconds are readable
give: 8,41
